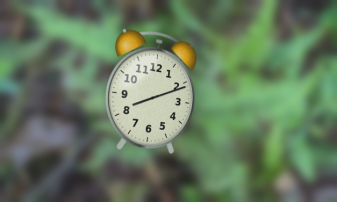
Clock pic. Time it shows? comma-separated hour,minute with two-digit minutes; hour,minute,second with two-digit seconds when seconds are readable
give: 8,11
